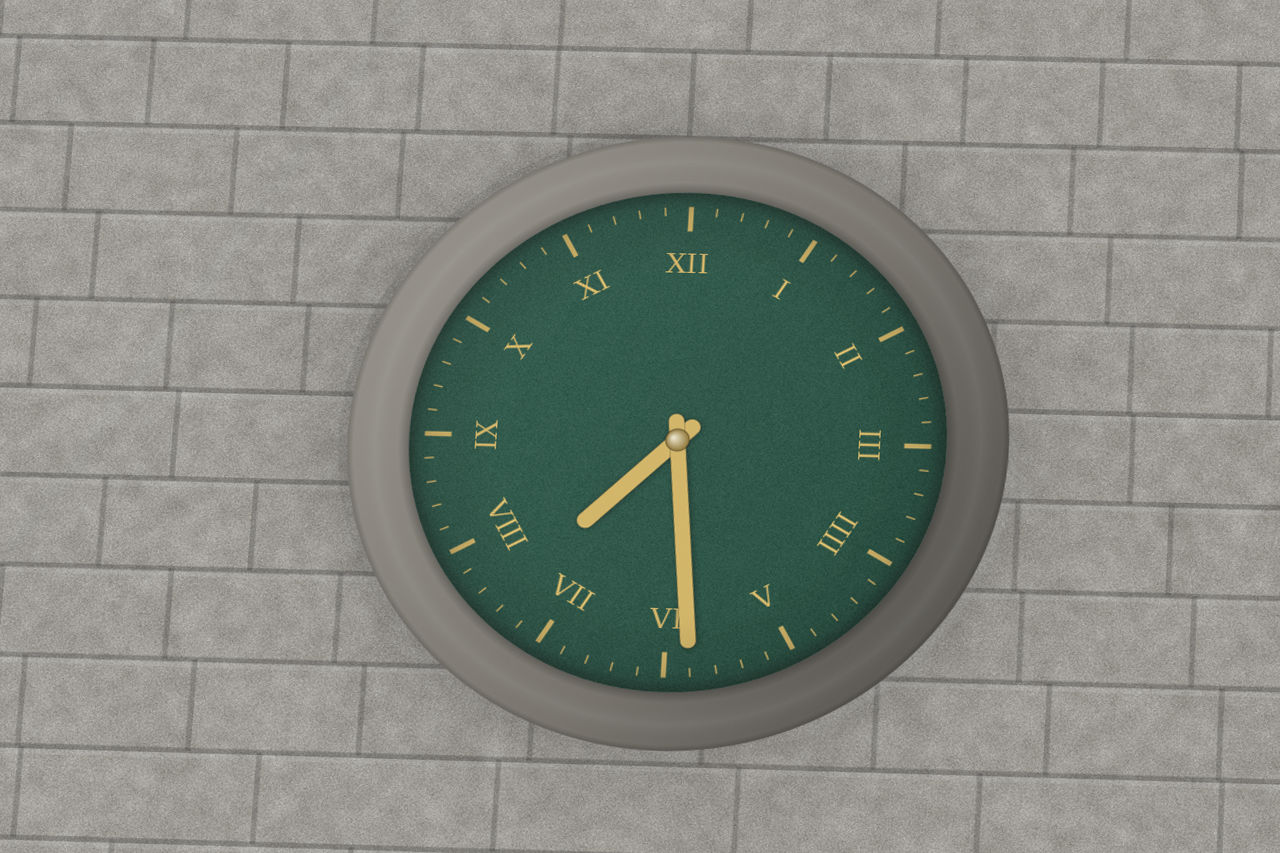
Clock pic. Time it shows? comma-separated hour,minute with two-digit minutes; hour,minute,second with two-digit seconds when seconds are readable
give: 7,29
